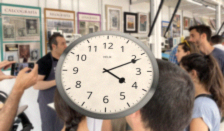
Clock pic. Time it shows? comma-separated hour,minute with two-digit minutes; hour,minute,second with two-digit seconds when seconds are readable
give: 4,11
